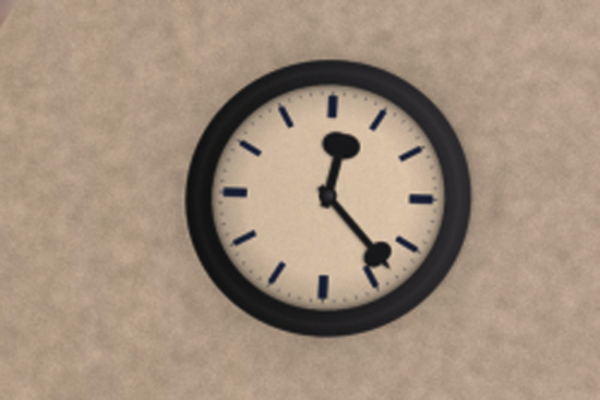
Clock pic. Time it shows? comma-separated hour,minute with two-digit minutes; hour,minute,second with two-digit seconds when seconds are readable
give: 12,23
